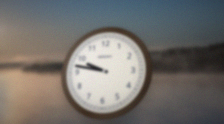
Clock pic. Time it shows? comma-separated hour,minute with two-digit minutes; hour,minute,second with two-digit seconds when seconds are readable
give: 9,47
